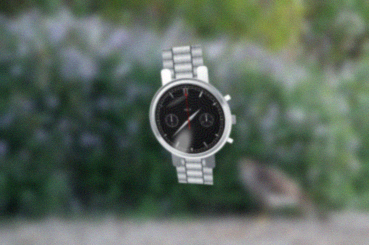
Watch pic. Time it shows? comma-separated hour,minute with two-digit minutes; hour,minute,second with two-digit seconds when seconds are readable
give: 1,38
